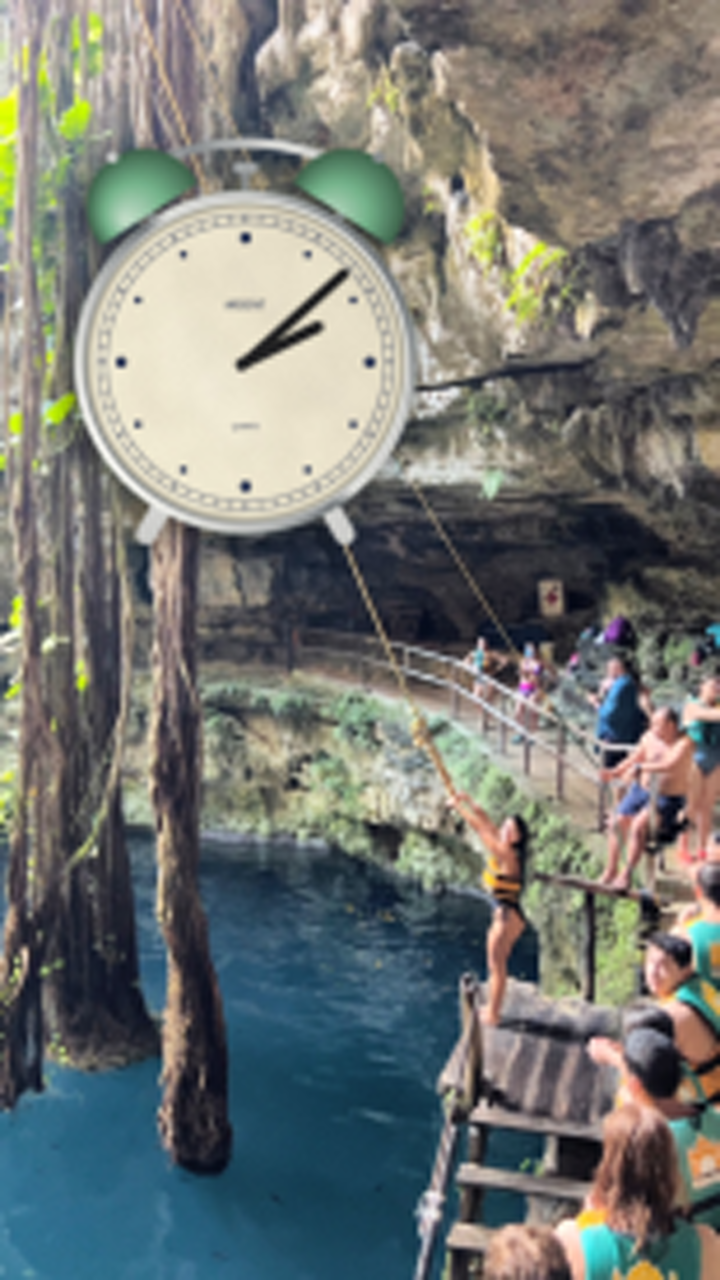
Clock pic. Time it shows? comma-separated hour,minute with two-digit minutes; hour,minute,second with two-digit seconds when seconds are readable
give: 2,08
